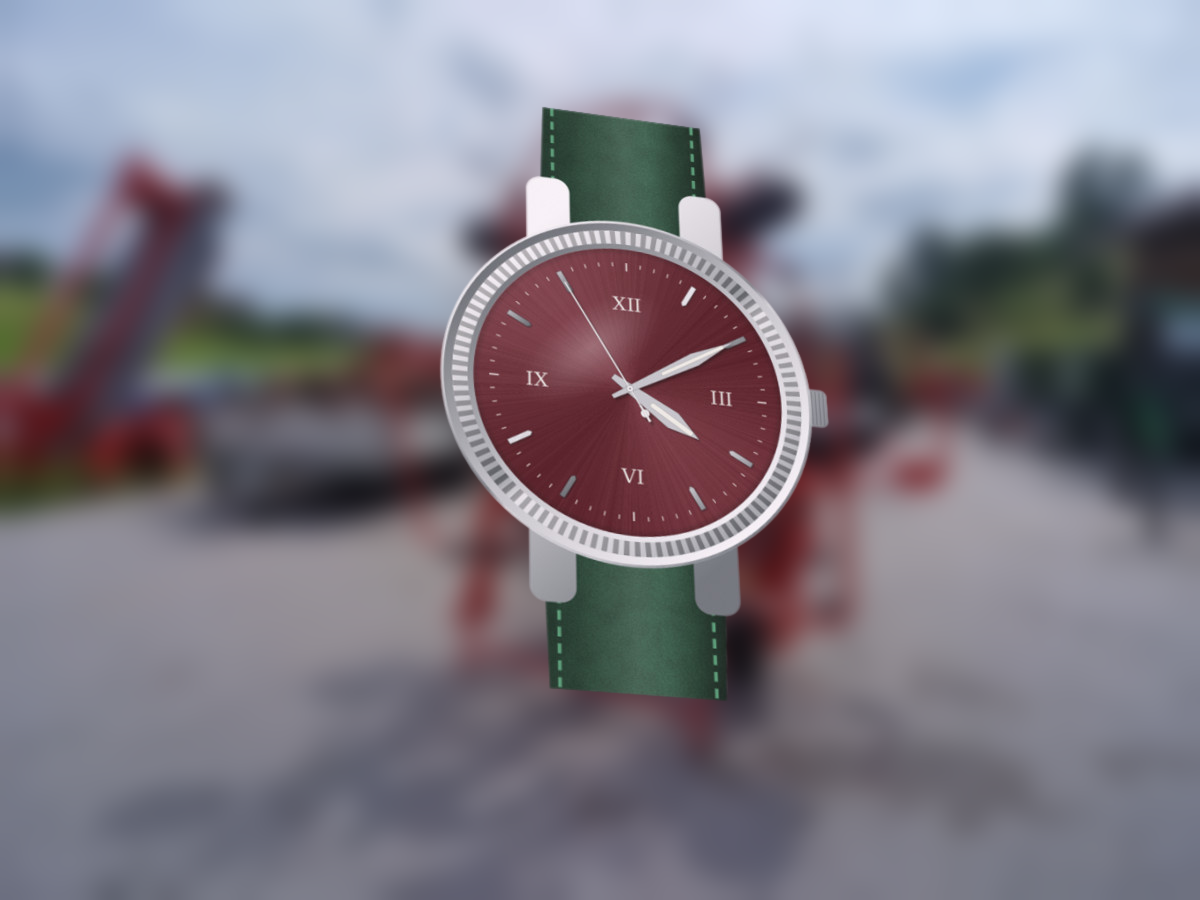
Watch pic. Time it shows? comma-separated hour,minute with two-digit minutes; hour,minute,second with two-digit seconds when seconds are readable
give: 4,09,55
